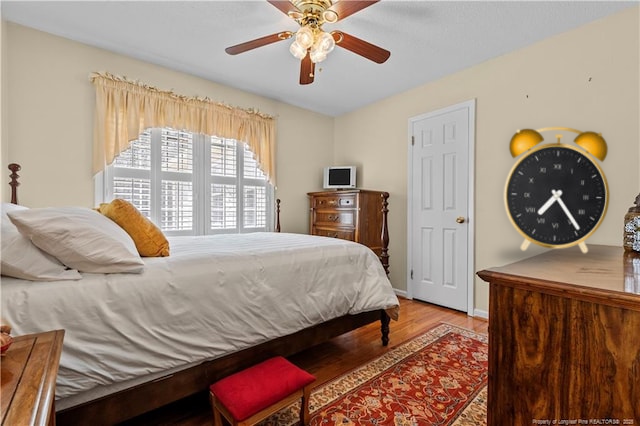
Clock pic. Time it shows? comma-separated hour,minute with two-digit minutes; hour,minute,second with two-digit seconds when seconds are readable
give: 7,24
